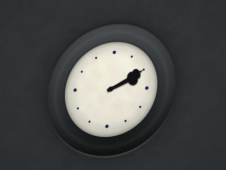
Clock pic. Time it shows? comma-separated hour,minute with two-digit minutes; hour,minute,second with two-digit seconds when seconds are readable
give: 2,10
